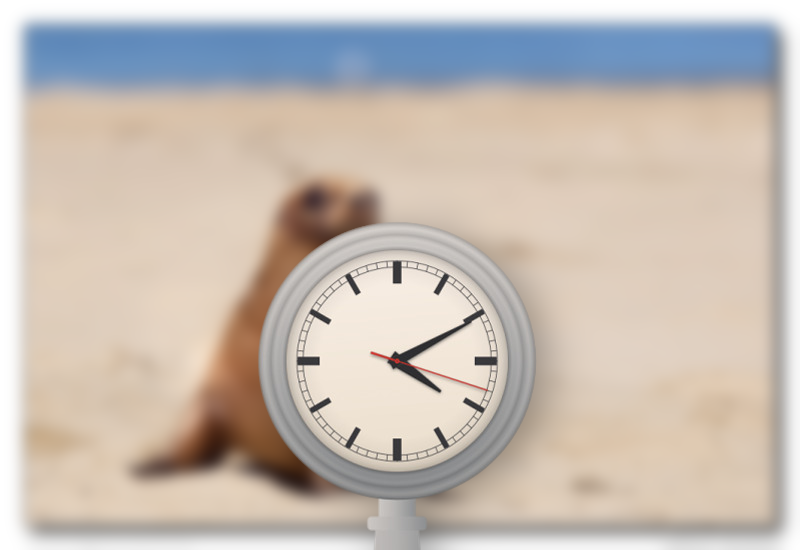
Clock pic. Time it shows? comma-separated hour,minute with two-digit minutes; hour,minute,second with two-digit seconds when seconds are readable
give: 4,10,18
